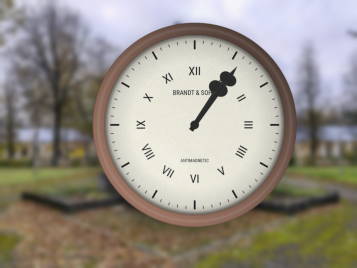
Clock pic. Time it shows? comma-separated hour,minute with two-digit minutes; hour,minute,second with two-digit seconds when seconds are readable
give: 1,06
